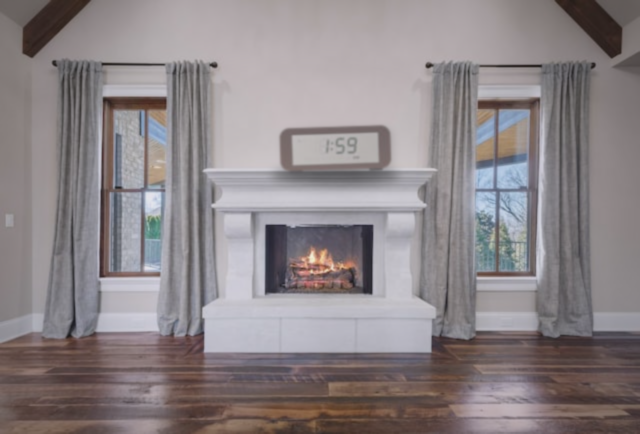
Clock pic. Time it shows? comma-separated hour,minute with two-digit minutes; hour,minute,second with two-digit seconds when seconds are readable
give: 1,59
